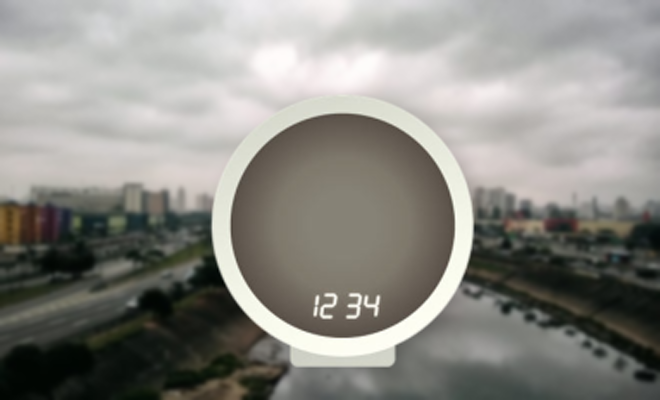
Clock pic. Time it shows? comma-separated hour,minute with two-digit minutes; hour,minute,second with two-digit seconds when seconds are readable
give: 12,34
